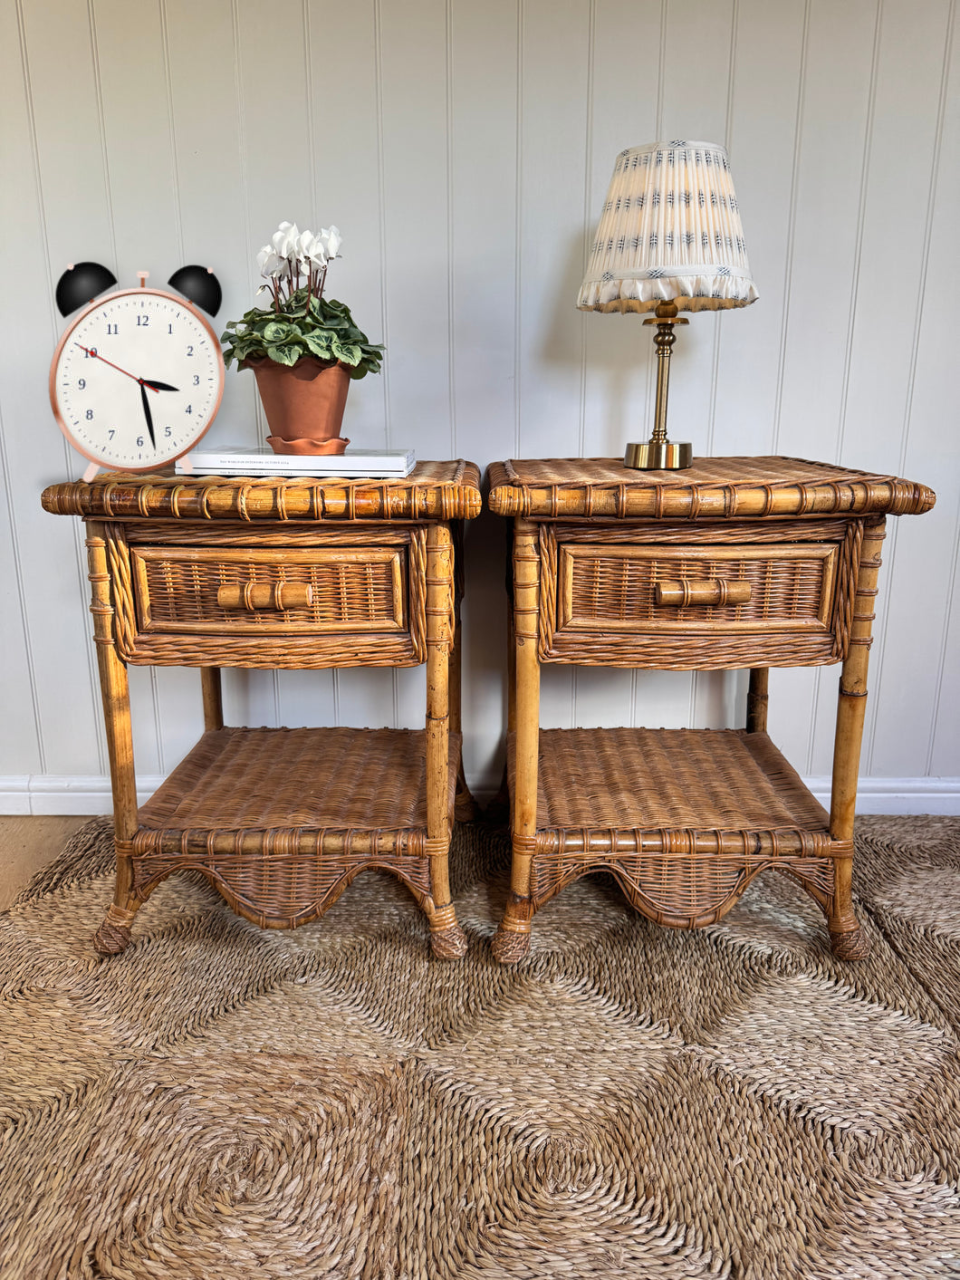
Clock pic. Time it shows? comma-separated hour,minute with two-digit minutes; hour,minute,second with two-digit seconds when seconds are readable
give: 3,27,50
